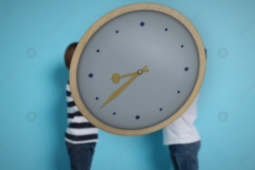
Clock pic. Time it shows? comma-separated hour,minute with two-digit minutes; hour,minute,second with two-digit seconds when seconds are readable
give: 8,38
